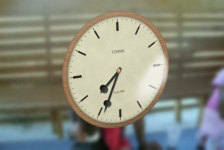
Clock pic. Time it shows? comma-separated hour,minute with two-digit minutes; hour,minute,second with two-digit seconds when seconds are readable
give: 7,34
